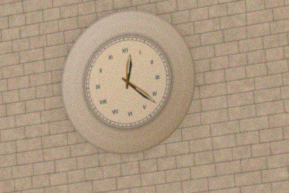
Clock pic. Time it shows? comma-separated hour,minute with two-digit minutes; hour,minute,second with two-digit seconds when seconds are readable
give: 12,22
